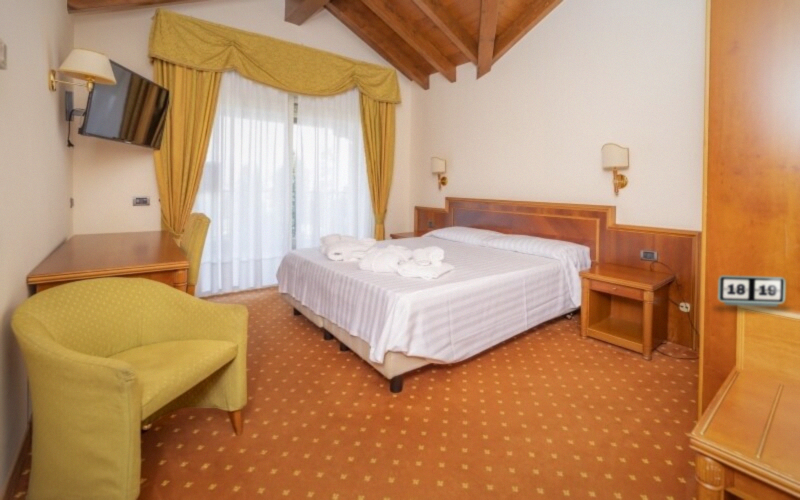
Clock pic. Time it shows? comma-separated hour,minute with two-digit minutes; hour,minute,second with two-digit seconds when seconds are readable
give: 18,19
